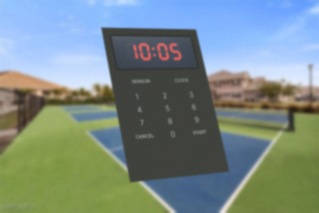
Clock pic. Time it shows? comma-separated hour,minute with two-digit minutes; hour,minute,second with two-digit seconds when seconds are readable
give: 10,05
